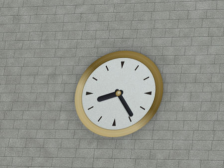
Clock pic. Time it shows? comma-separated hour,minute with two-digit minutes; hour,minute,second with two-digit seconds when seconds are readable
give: 8,24
